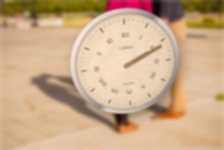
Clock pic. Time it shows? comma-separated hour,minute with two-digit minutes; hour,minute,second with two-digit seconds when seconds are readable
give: 2,11
